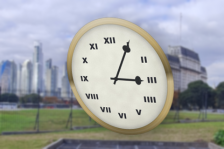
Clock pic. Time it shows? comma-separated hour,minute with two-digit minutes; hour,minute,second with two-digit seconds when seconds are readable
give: 3,05
